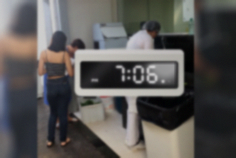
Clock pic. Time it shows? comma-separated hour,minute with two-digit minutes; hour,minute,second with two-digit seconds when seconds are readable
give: 7,06
